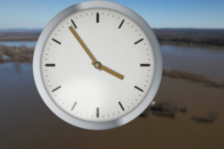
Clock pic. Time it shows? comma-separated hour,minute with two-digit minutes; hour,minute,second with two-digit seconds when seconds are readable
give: 3,54
